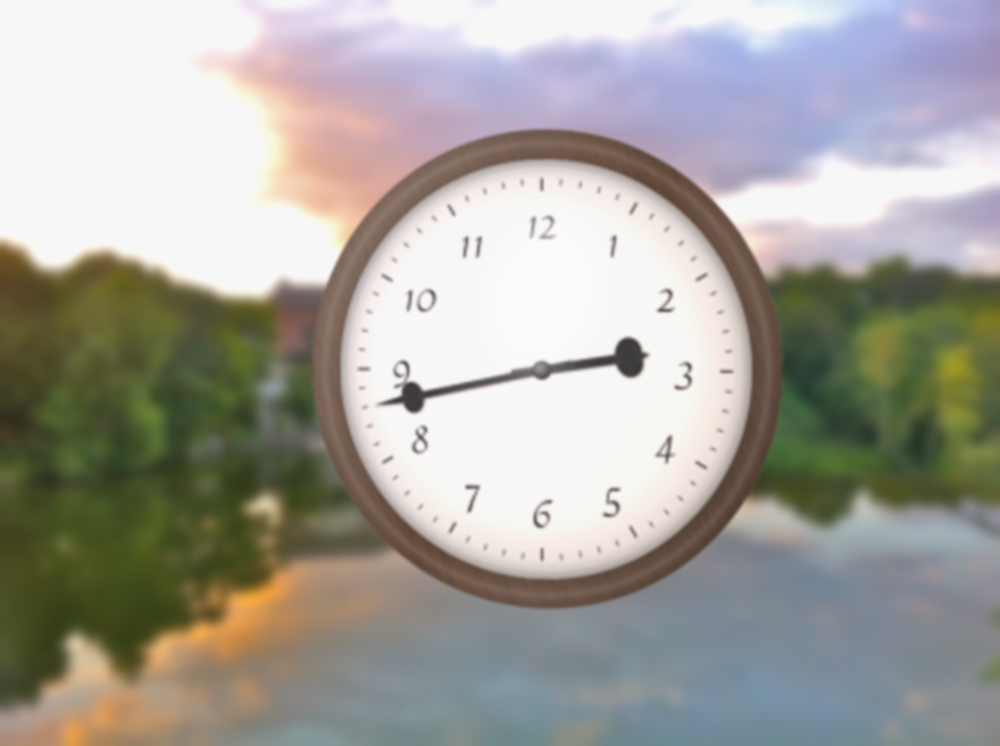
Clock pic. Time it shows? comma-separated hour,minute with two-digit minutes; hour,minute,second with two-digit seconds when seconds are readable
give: 2,43
